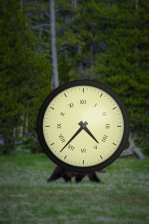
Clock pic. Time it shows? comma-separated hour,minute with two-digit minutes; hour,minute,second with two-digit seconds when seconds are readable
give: 4,37
